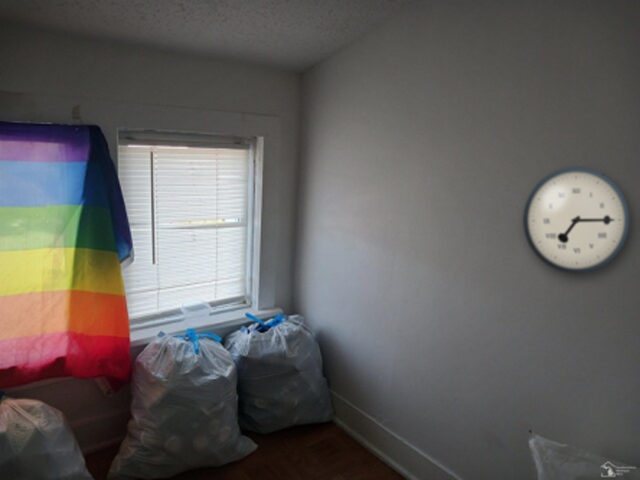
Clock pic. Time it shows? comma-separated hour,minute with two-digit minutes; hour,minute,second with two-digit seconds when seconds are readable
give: 7,15
